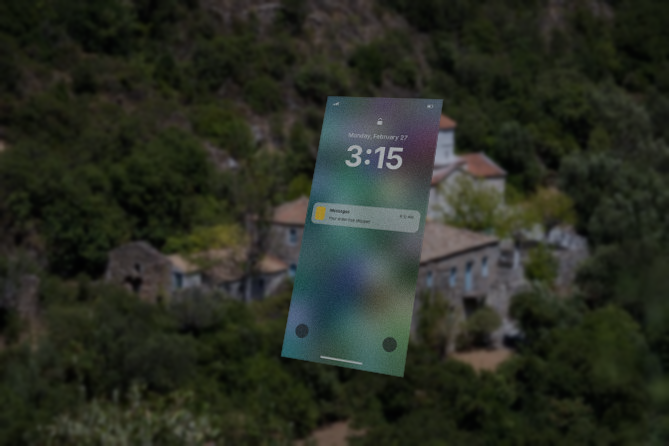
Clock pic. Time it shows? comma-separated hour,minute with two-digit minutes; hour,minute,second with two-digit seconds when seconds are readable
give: 3,15
